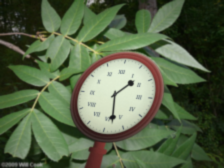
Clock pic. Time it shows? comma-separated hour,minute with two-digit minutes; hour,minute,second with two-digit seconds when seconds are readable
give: 1,28
